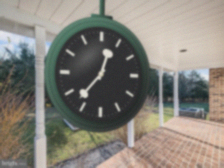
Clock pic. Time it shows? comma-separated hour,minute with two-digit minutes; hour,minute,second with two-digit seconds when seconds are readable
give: 12,37
